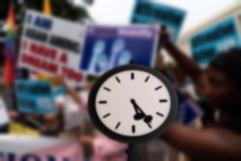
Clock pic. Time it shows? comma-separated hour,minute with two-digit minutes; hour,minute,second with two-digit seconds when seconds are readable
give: 5,24
